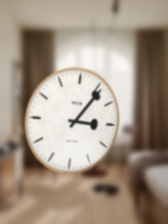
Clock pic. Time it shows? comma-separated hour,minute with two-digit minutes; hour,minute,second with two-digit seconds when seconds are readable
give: 3,06
